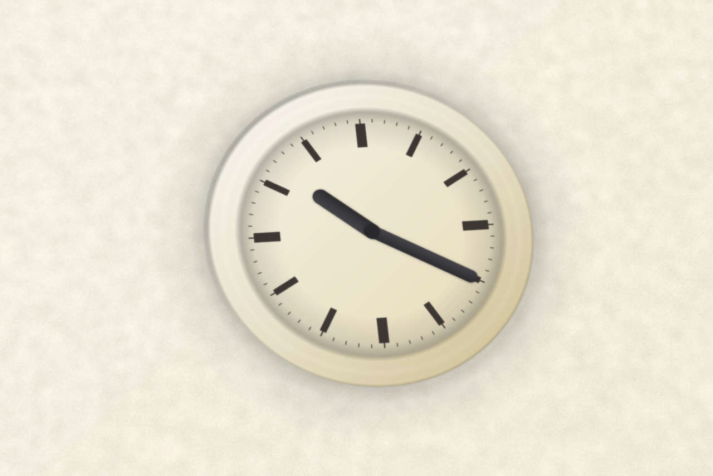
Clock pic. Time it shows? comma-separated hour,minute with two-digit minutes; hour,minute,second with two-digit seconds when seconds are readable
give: 10,20
